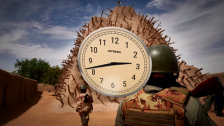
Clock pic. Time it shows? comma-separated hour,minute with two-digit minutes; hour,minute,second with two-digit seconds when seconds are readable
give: 2,42
